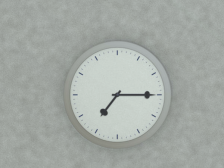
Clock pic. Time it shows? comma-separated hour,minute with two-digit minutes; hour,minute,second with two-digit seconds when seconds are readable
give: 7,15
